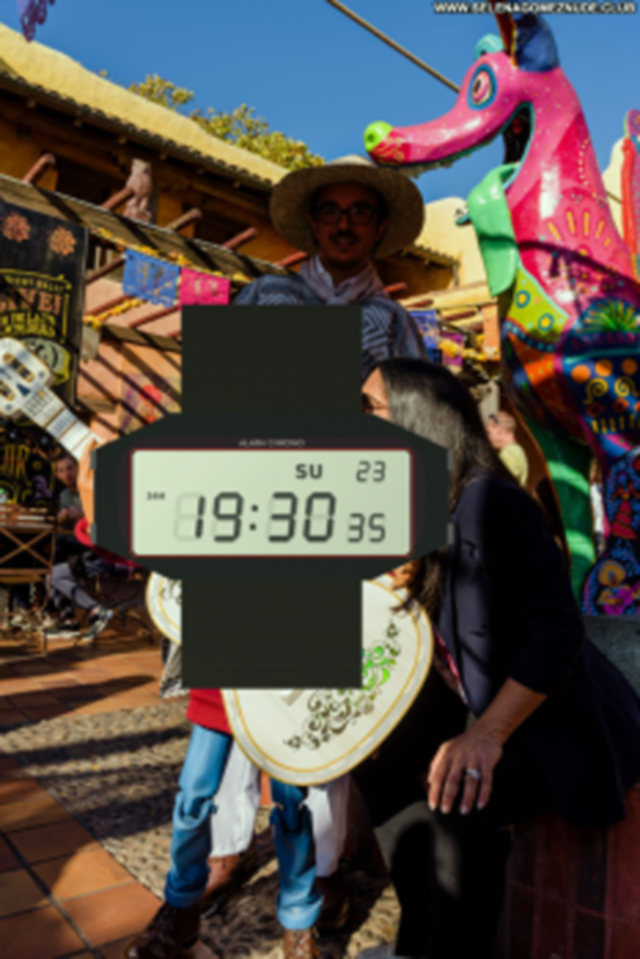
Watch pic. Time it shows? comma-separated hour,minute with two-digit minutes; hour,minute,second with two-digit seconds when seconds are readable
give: 19,30,35
